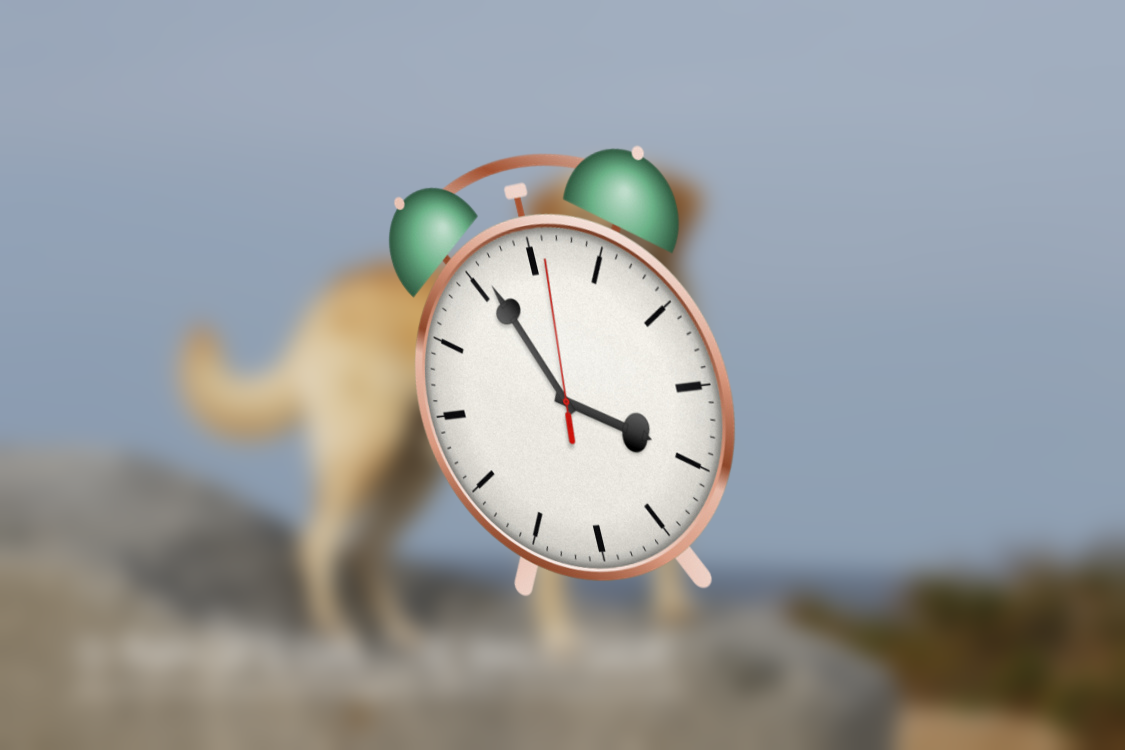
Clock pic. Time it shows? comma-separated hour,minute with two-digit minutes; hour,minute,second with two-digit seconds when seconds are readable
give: 3,56,01
